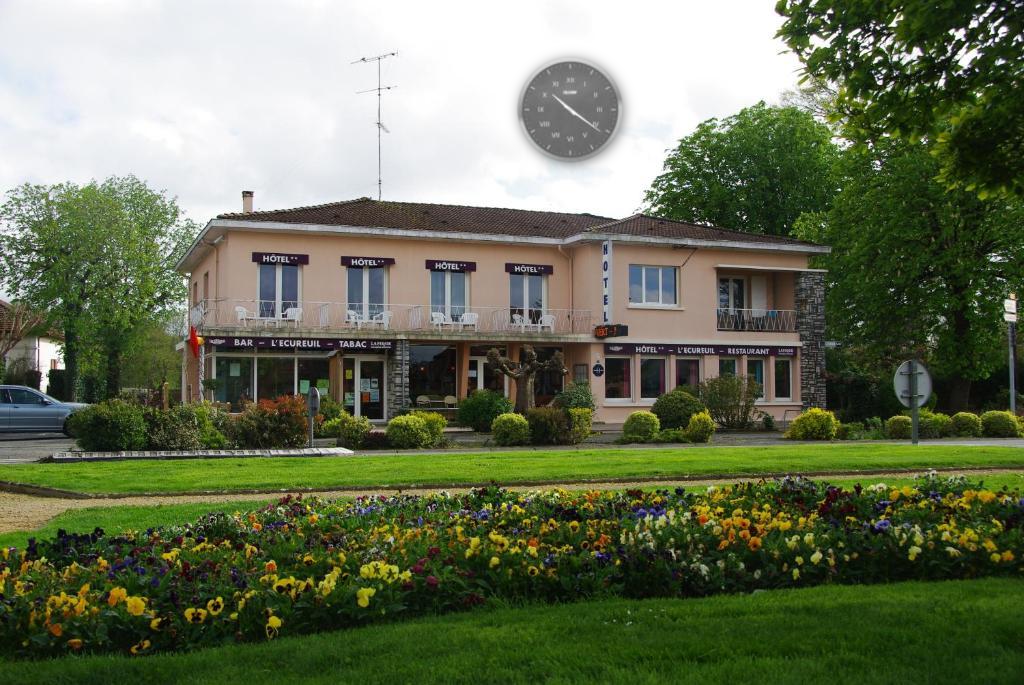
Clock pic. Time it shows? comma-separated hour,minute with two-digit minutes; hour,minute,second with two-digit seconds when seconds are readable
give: 10,21
